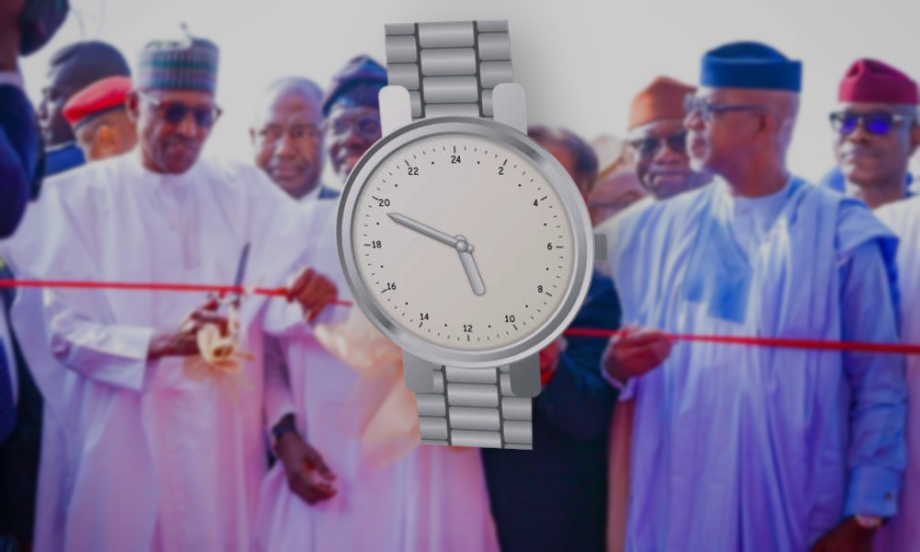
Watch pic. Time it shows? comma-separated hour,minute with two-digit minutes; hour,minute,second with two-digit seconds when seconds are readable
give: 10,49
